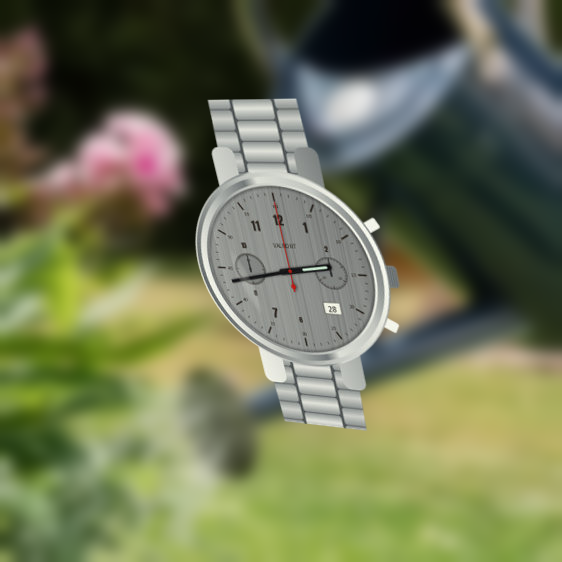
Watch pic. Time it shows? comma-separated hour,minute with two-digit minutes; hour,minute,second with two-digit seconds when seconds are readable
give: 2,43
